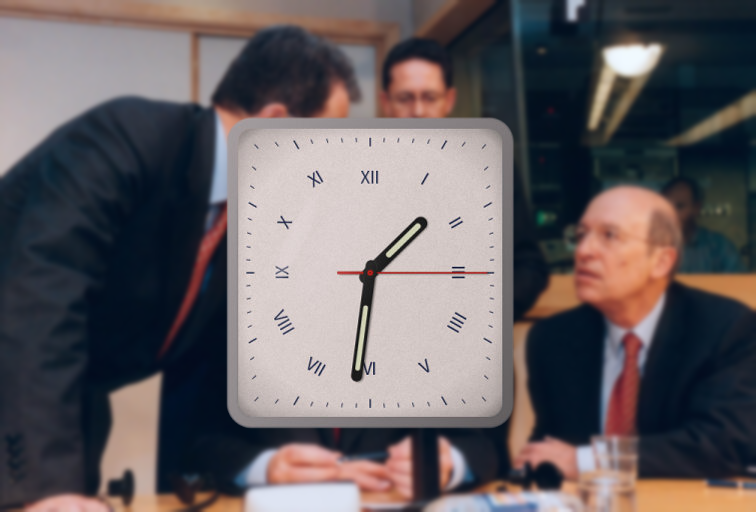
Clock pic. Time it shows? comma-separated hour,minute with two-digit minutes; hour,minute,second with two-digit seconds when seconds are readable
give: 1,31,15
